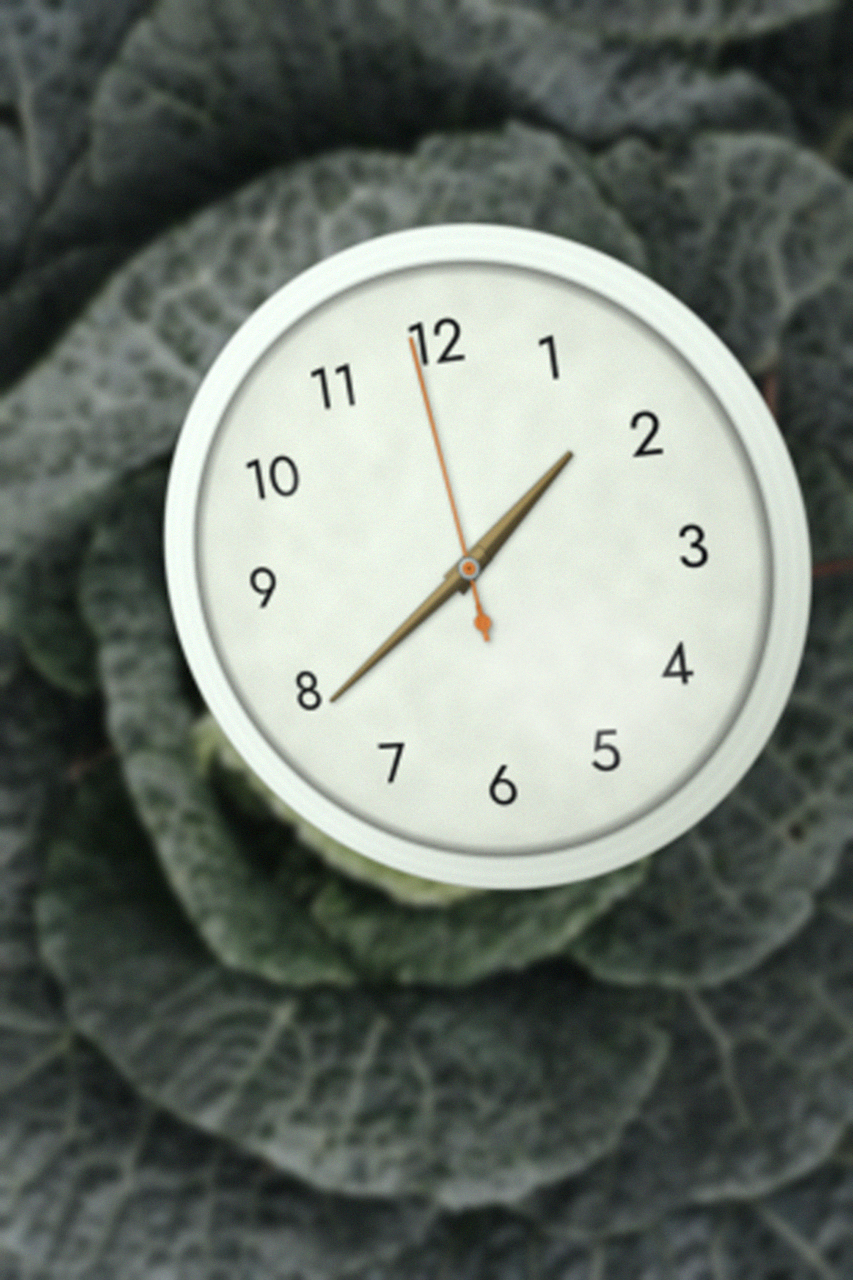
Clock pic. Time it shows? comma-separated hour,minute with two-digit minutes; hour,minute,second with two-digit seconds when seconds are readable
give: 1,38,59
